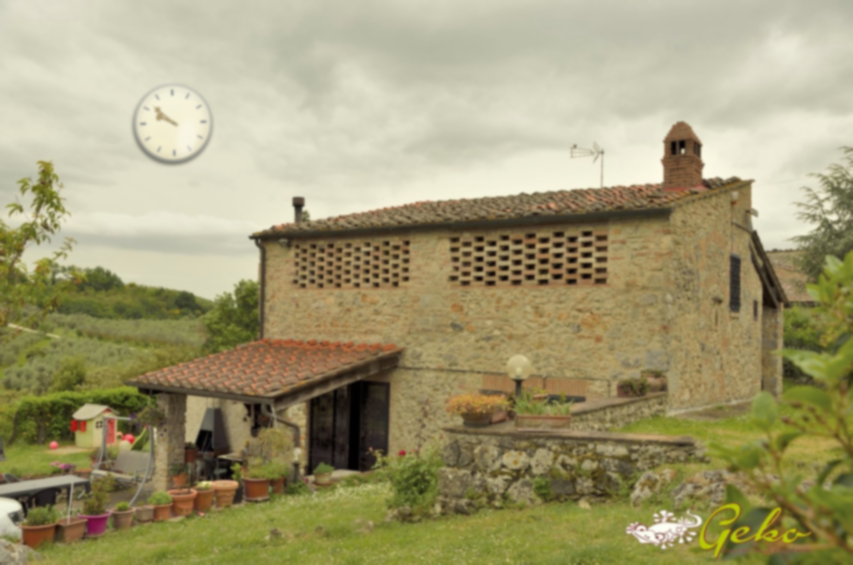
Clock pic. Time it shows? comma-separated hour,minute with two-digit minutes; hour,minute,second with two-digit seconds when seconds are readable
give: 9,52
